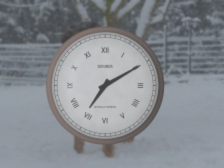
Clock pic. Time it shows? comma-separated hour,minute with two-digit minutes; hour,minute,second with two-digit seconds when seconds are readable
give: 7,10
